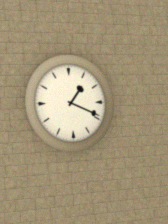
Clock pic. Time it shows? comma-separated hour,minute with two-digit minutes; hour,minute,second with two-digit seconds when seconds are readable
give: 1,19
